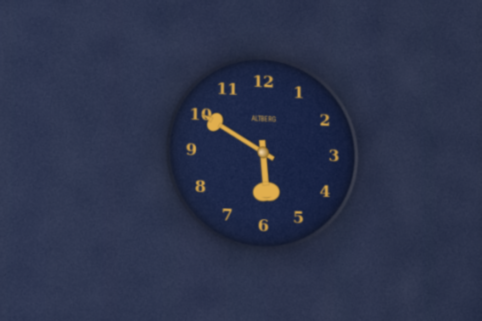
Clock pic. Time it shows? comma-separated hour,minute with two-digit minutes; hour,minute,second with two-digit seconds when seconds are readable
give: 5,50
